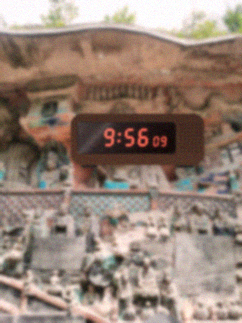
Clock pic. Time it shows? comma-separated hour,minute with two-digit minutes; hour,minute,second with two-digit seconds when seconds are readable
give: 9,56
